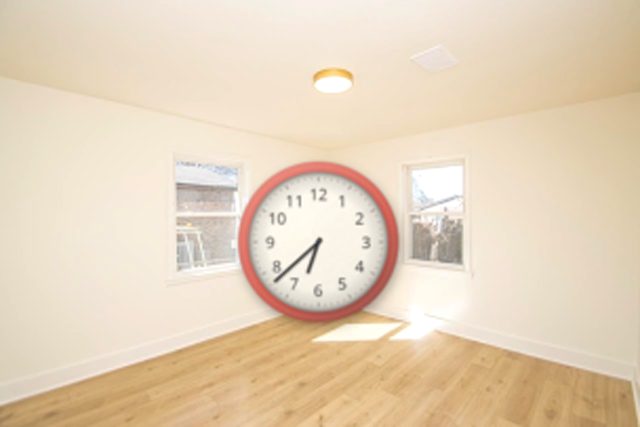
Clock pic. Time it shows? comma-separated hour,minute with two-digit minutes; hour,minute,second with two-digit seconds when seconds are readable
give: 6,38
